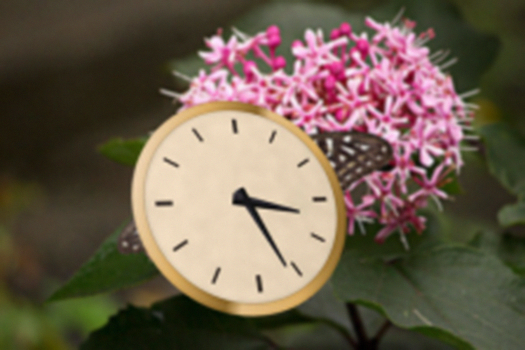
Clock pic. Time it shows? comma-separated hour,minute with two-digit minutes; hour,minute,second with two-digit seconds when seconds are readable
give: 3,26
